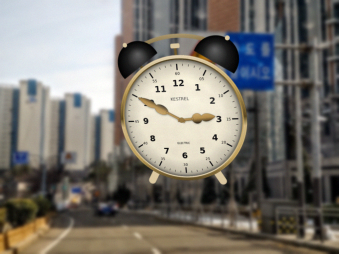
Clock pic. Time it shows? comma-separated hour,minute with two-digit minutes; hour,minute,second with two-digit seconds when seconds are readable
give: 2,50
